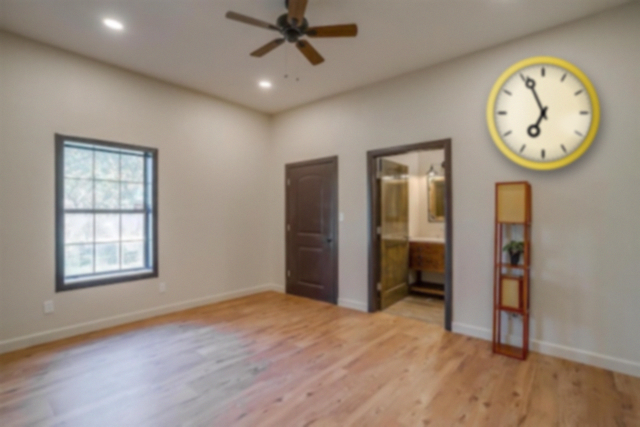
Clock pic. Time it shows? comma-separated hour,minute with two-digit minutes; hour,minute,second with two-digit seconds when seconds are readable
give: 6,56
